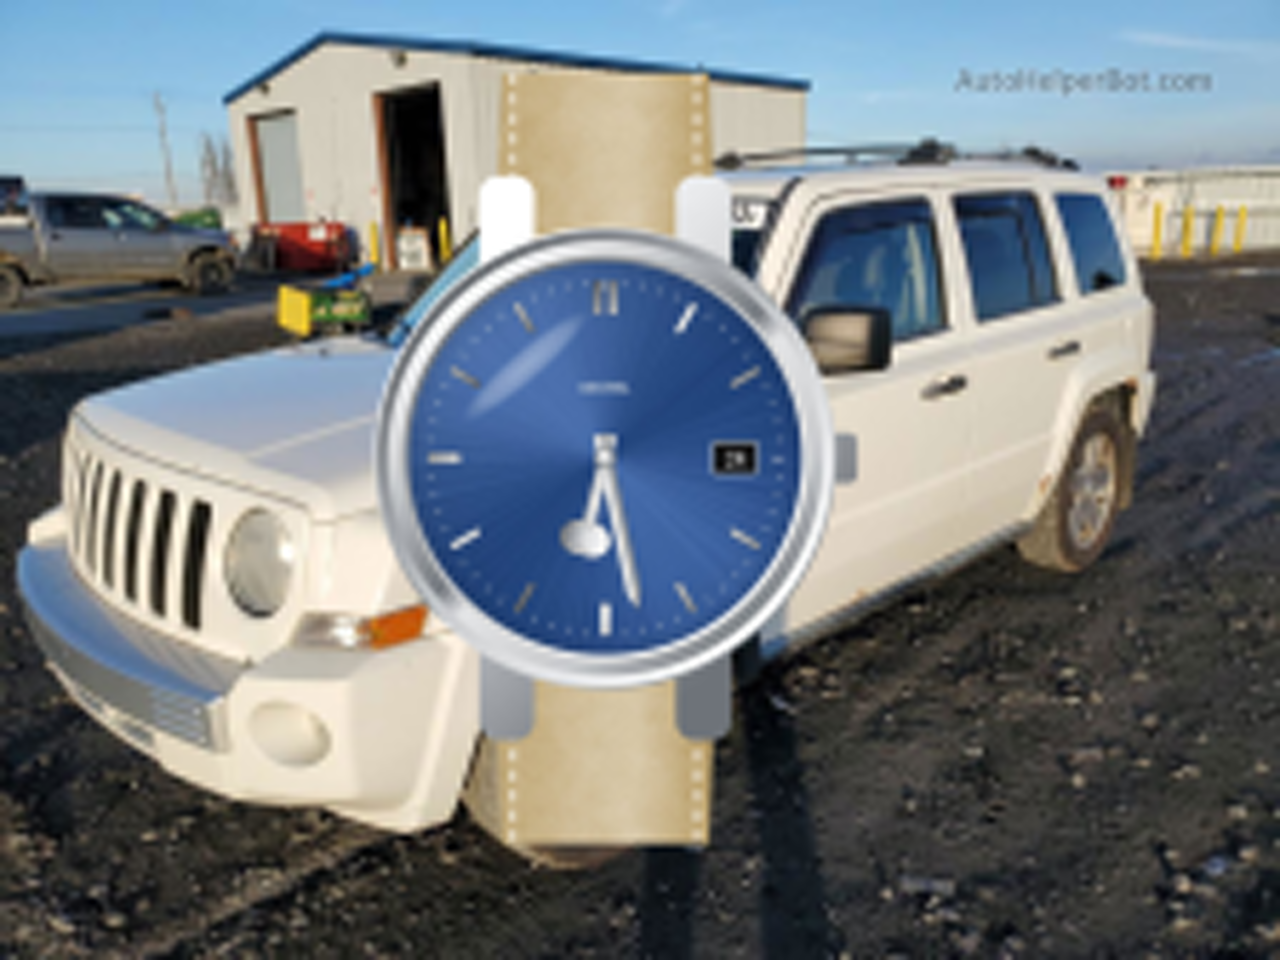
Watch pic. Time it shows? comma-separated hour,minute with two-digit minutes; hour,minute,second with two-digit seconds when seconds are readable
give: 6,28
